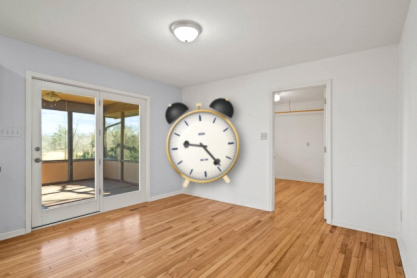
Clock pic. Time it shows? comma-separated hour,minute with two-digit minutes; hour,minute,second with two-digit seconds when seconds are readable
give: 9,24
